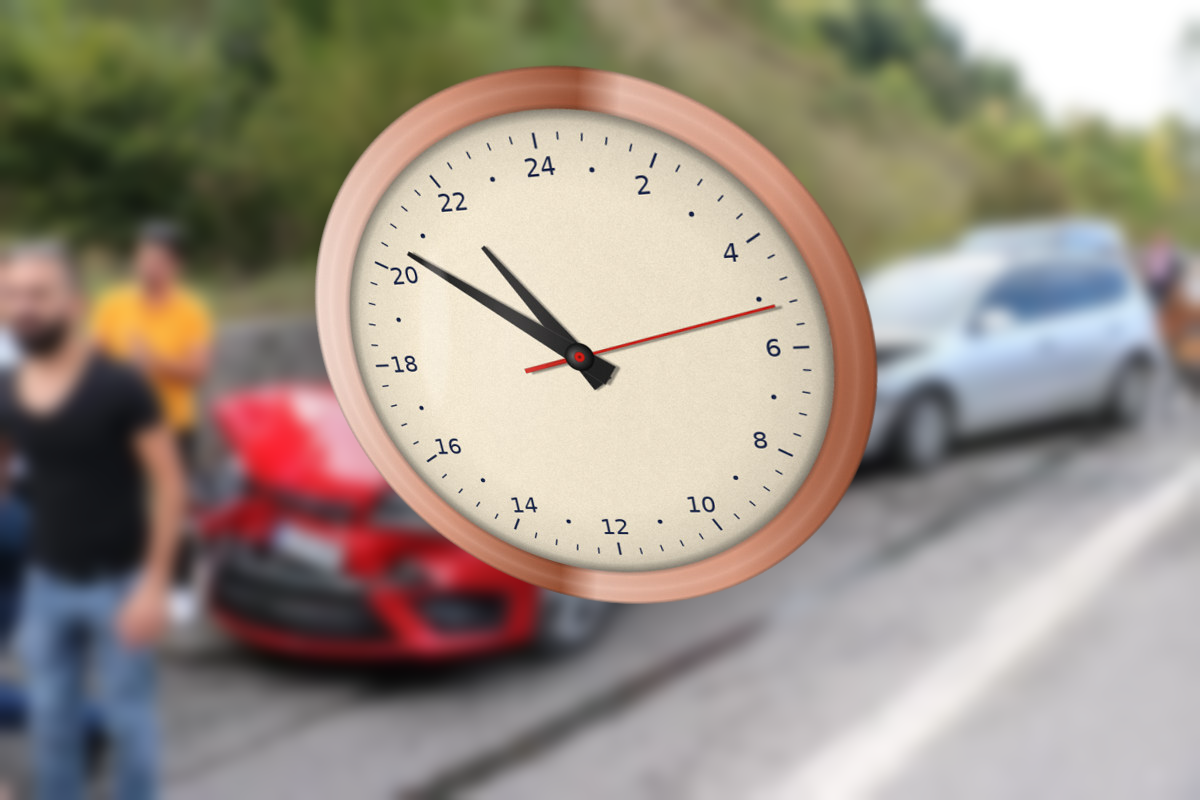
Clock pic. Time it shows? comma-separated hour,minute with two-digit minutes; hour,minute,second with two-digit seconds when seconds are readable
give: 21,51,13
